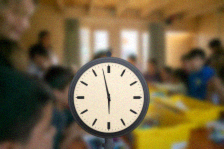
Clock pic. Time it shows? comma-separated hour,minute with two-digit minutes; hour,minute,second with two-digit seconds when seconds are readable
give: 5,58
